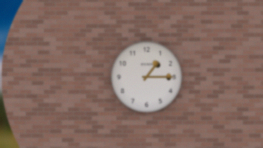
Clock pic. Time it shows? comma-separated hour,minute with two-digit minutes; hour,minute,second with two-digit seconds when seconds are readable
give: 1,15
